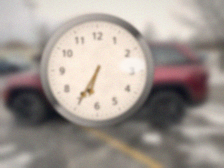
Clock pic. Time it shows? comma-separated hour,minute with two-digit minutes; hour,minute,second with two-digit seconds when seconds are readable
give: 6,35
